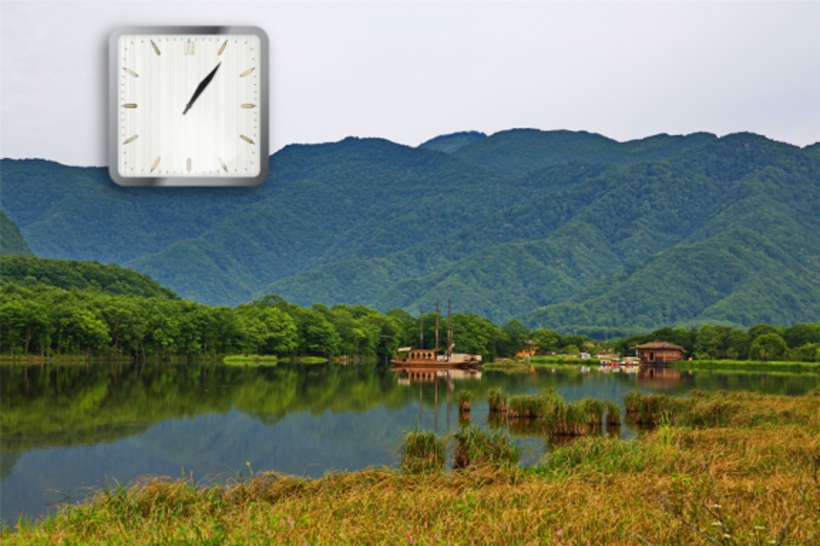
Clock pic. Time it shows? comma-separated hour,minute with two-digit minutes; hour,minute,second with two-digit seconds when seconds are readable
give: 1,06
